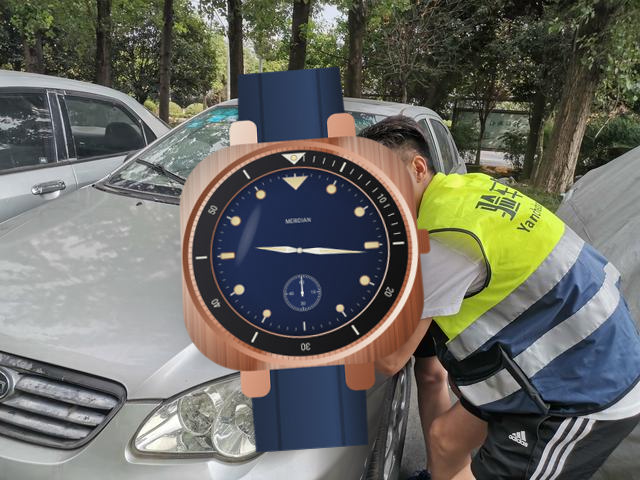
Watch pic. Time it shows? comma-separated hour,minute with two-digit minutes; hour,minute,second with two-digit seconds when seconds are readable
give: 9,16
